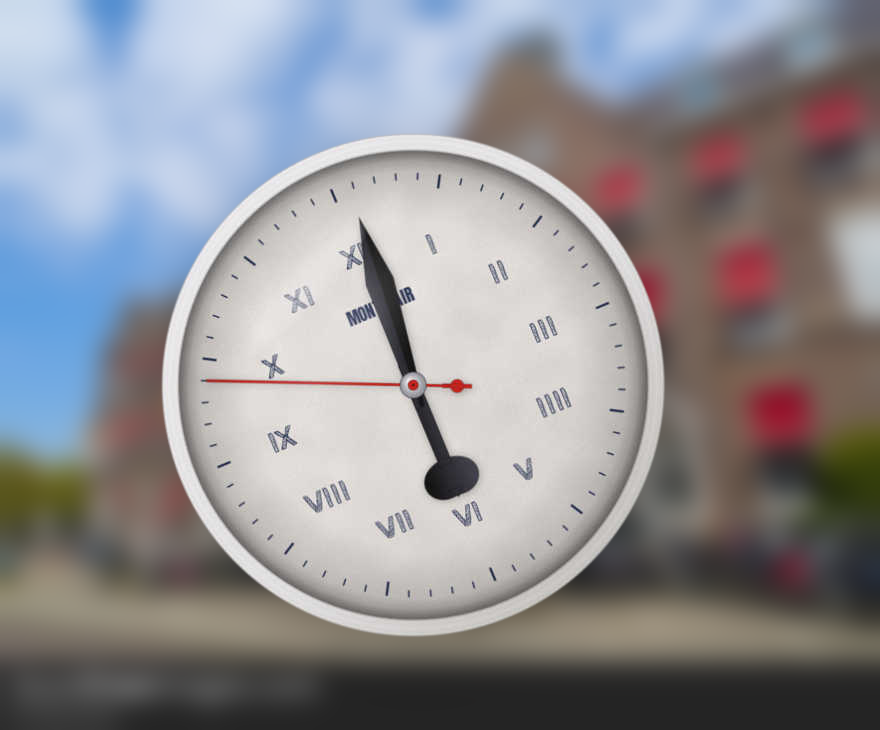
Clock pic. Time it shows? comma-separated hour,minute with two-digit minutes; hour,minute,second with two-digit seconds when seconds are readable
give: 6,00,49
